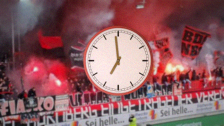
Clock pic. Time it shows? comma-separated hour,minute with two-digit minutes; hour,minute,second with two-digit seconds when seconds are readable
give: 6,59
